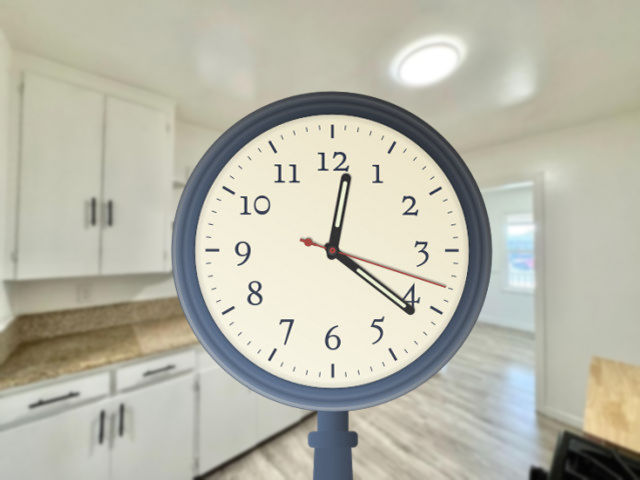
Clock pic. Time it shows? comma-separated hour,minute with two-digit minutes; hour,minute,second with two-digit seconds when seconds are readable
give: 12,21,18
